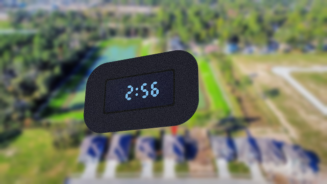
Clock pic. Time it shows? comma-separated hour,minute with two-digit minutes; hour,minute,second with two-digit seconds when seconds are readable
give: 2,56
